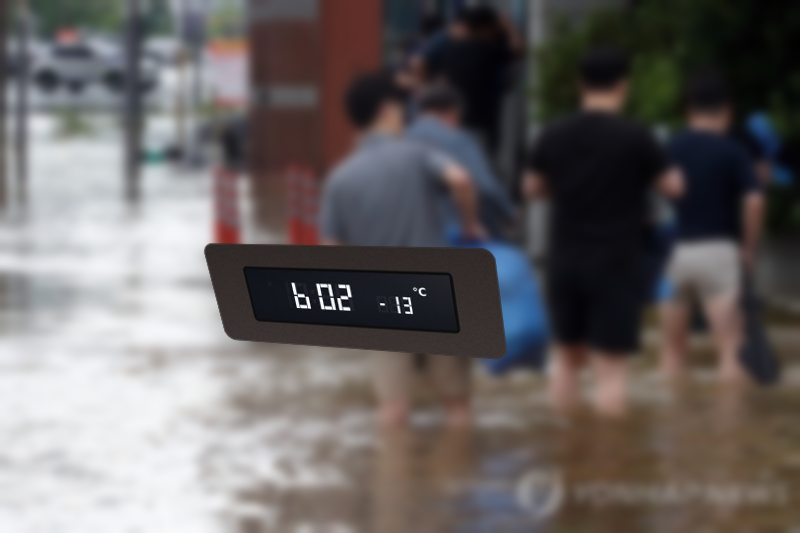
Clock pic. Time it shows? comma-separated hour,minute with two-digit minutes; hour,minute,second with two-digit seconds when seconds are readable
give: 6,02
